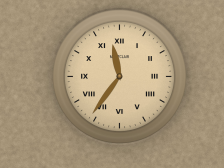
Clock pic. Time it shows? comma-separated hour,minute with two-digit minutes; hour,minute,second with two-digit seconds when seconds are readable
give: 11,36
